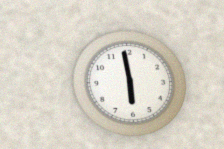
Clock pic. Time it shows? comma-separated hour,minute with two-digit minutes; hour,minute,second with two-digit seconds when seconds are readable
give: 5,59
